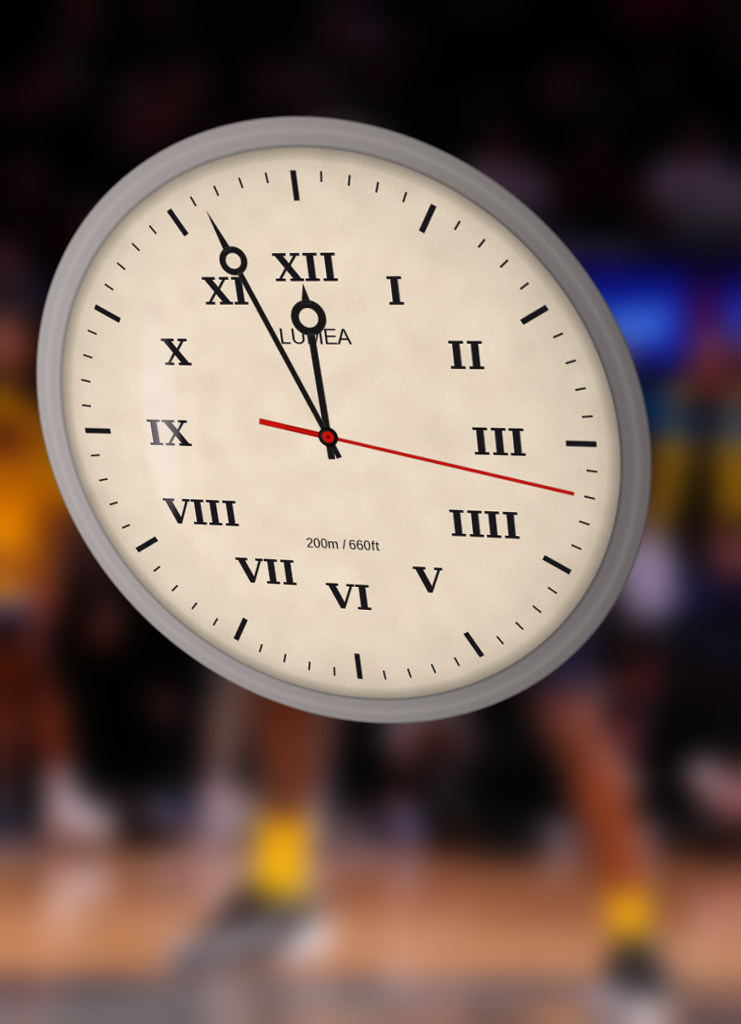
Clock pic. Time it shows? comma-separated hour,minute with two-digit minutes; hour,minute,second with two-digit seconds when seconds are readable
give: 11,56,17
